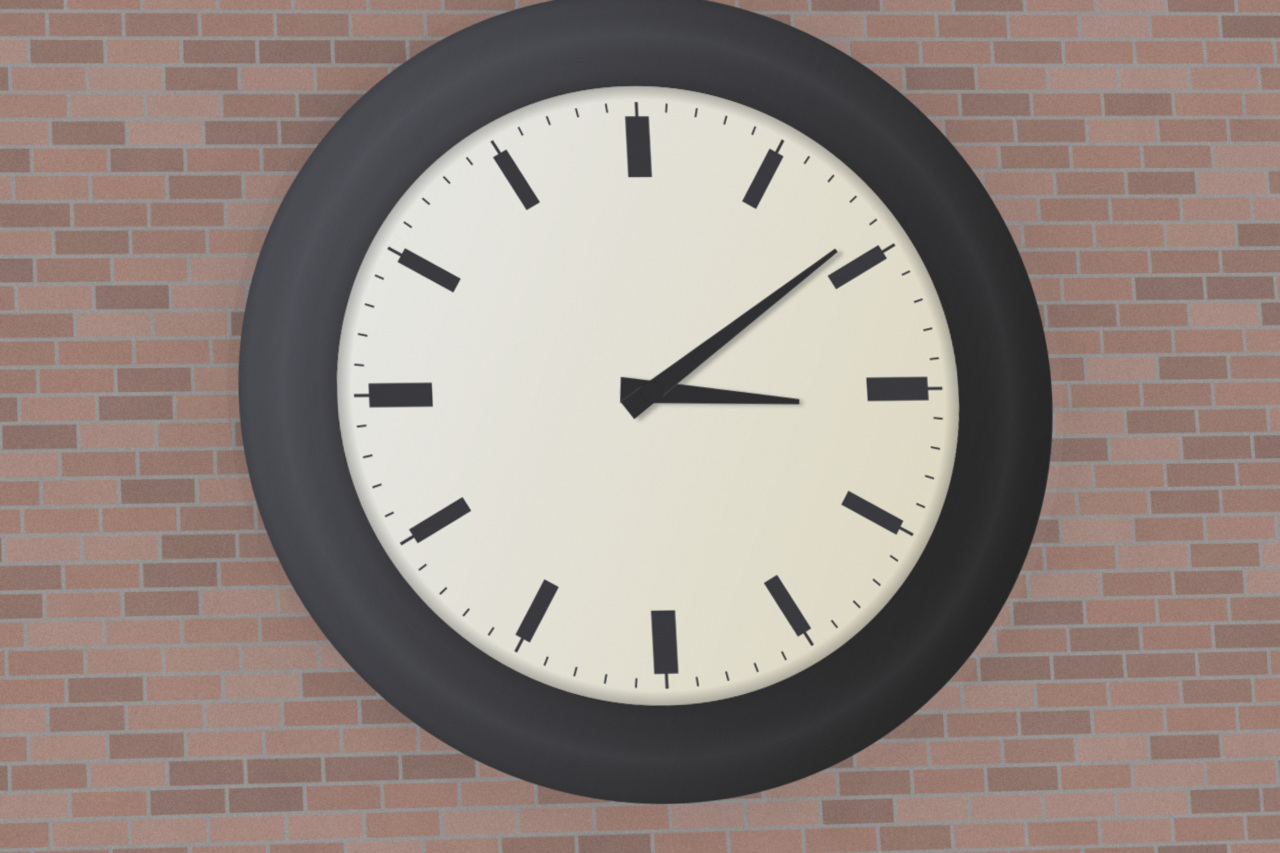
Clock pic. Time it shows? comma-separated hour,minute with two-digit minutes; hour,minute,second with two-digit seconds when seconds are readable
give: 3,09
